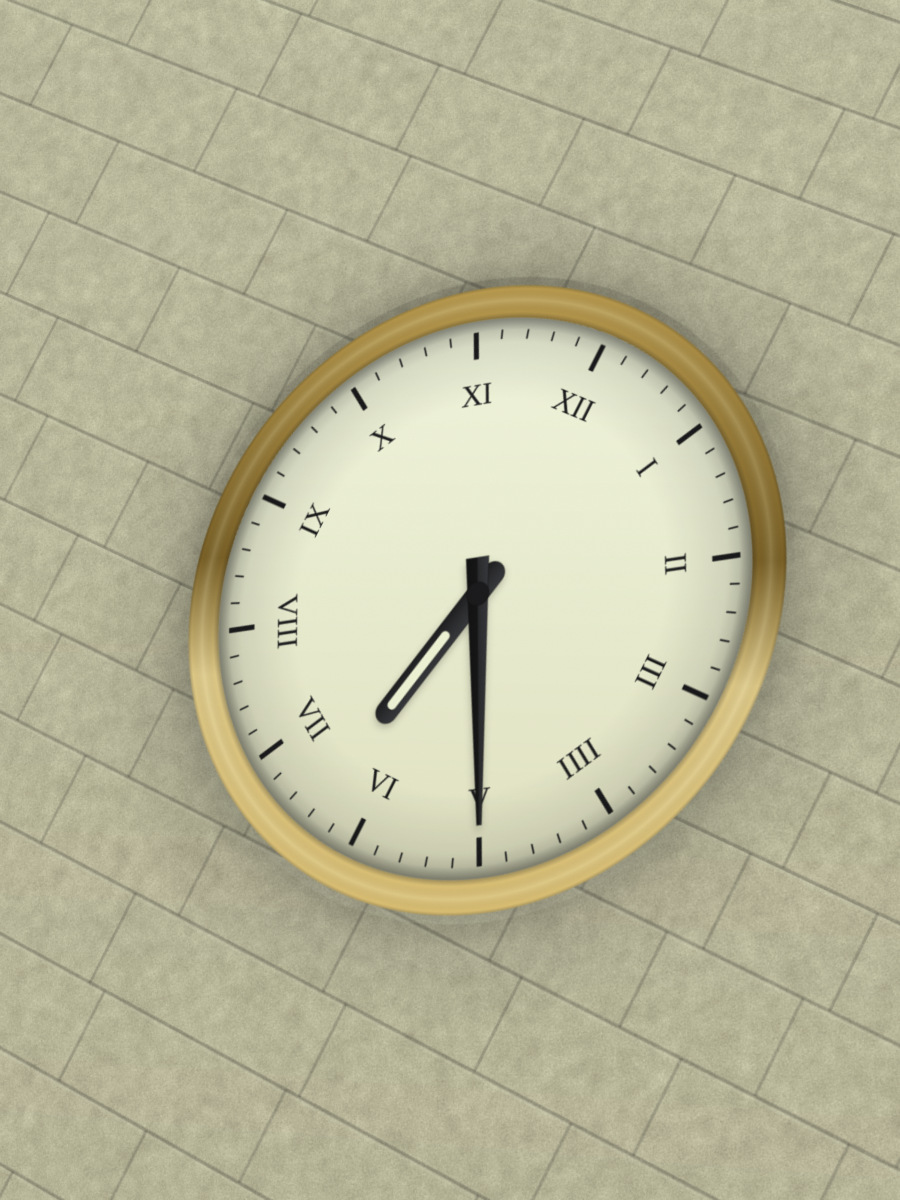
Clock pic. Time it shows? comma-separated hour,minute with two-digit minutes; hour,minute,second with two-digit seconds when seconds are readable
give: 6,25
